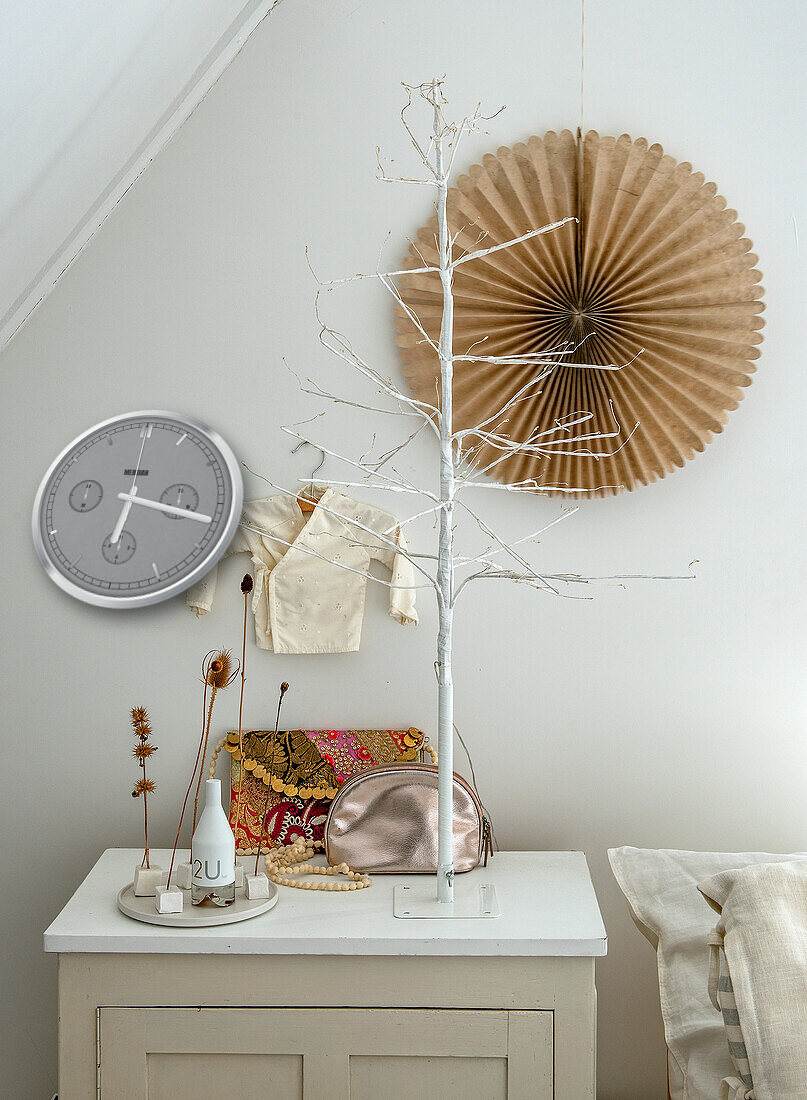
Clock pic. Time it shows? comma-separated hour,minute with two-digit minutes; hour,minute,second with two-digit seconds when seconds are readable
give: 6,17
